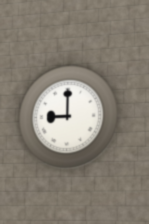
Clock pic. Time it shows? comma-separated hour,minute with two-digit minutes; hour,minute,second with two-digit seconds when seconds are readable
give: 9,00
